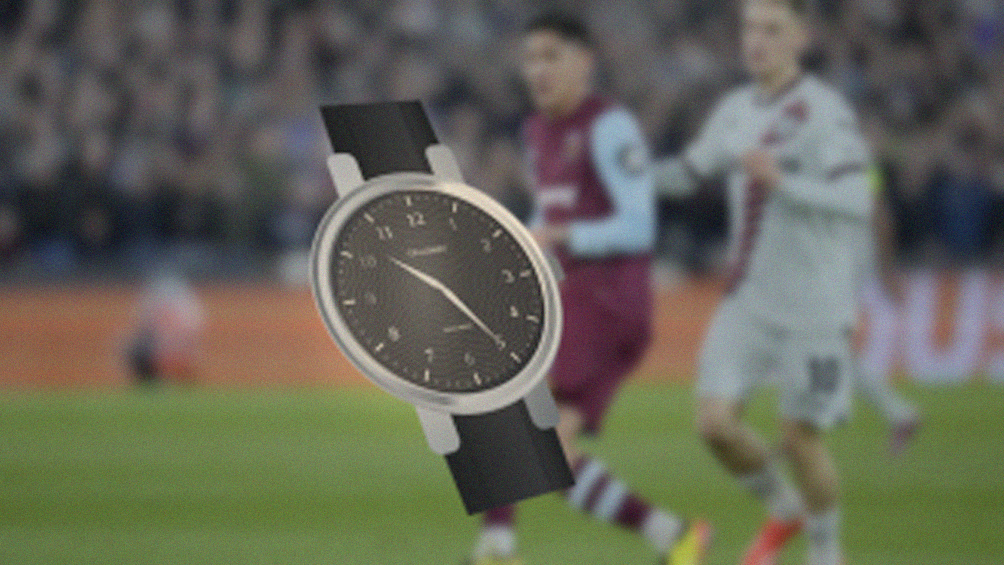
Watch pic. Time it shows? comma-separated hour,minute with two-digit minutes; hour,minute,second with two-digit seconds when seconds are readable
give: 10,25
